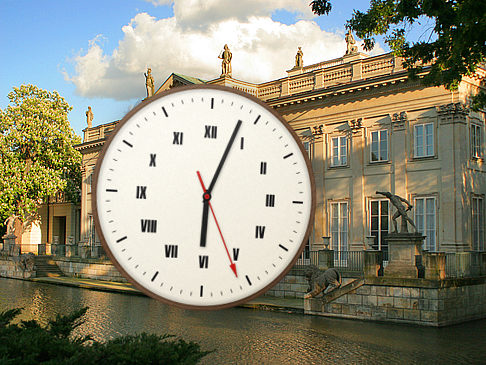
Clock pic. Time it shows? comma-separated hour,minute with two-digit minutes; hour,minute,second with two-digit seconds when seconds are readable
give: 6,03,26
